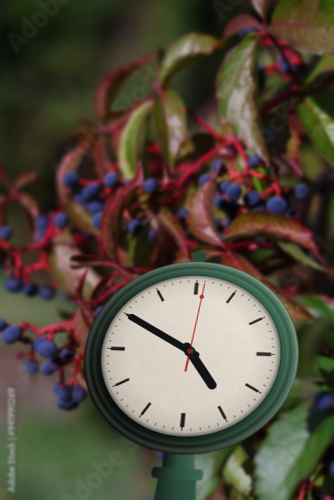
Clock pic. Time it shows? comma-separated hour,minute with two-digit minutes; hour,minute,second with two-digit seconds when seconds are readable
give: 4,50,01
